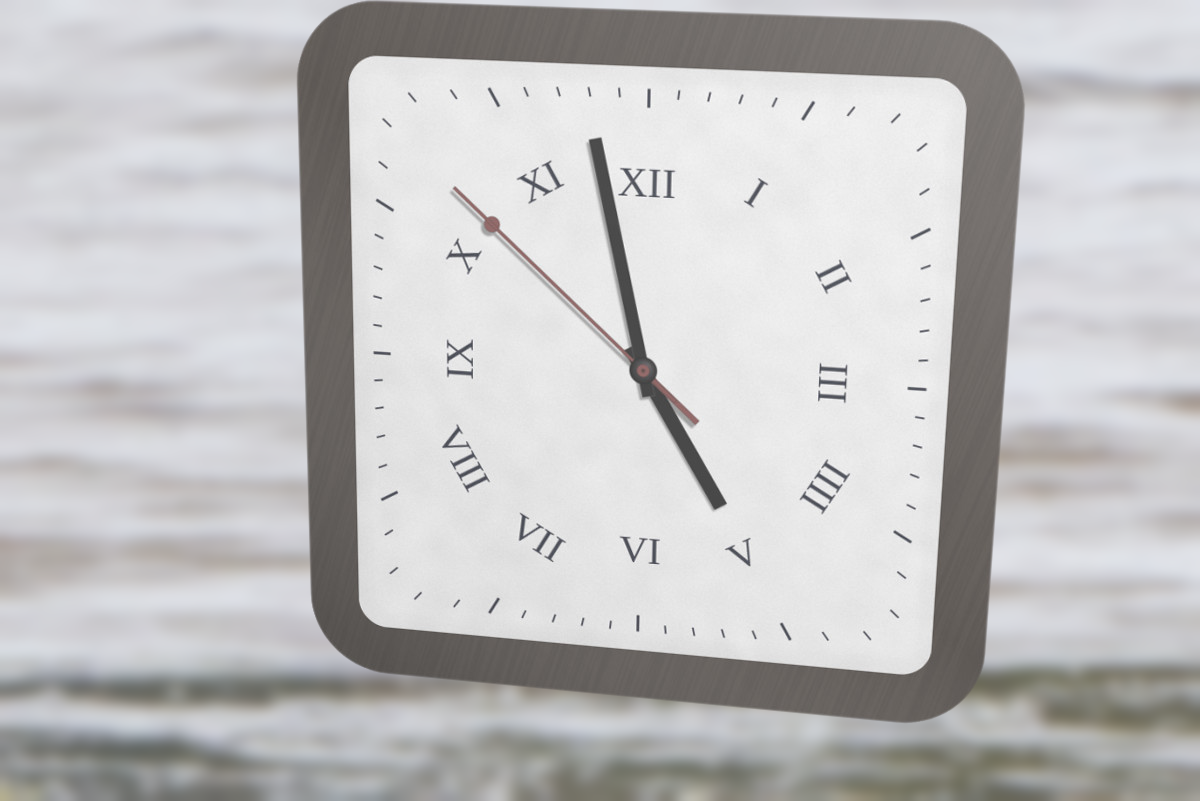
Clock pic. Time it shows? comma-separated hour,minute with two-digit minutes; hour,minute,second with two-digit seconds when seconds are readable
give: 4,57,52
